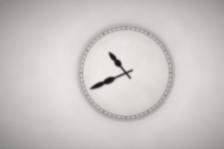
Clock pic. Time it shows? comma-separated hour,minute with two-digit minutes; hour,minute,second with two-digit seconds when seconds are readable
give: 10,41
